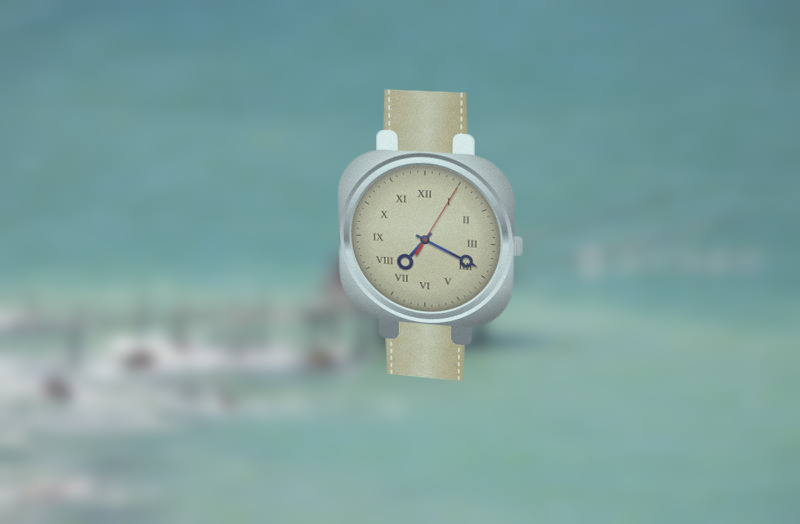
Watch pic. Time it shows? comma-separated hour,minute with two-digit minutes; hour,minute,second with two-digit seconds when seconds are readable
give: 7,19,05
